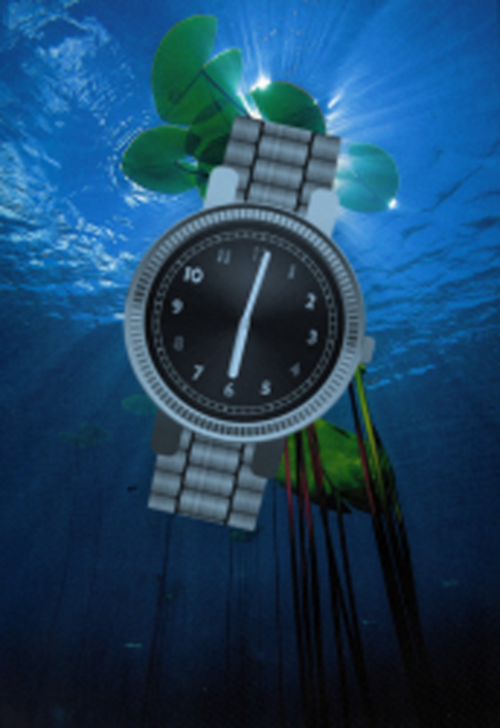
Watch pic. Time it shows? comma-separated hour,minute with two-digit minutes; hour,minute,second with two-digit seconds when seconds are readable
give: 6,01
